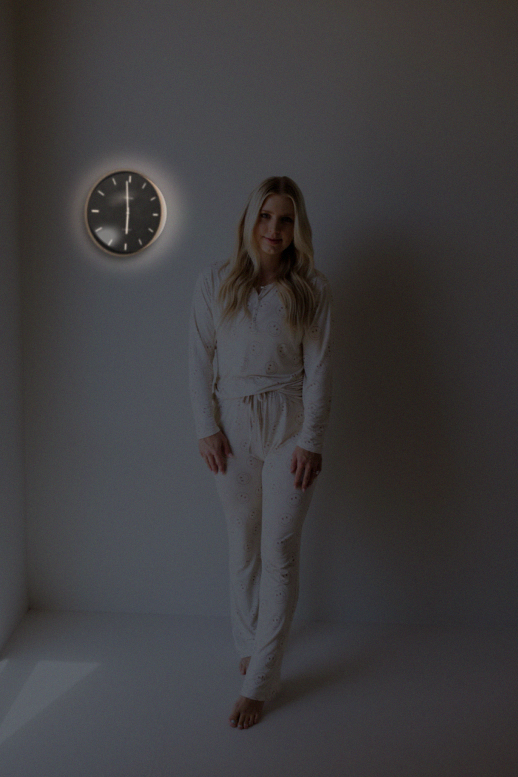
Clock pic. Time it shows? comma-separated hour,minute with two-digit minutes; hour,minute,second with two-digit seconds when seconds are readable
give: 5,59
